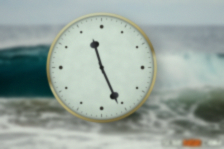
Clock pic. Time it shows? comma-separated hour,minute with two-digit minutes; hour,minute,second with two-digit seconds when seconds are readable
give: 11,26
